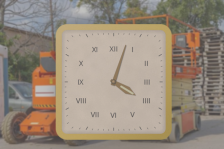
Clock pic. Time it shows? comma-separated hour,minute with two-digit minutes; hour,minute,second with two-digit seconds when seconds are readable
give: 4,03
